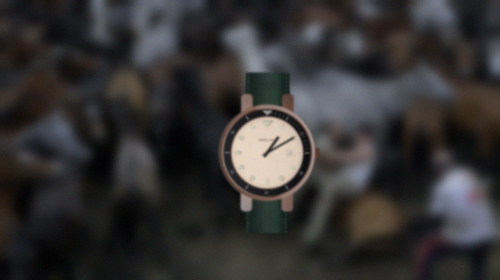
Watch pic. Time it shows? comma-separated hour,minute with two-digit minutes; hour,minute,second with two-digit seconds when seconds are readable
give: 1,10
